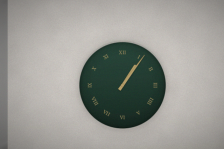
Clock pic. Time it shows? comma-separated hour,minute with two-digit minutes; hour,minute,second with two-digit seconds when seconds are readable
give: 1,06
